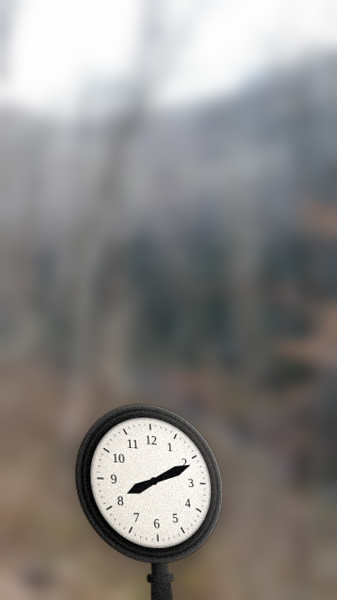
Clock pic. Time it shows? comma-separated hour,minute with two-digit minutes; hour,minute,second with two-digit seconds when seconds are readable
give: 8,11
